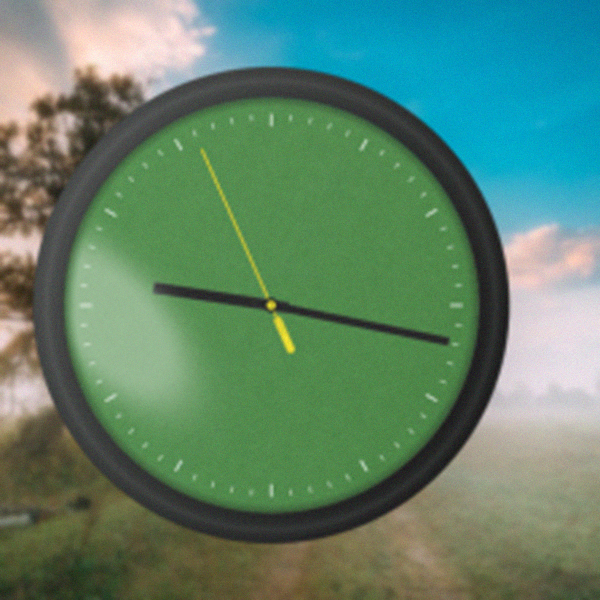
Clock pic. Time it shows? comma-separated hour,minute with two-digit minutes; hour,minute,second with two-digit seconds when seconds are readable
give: 9,16,56
